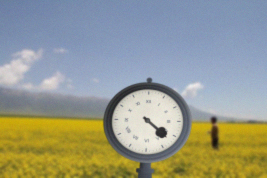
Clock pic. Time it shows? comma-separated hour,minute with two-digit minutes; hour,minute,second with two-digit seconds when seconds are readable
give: 4,22
